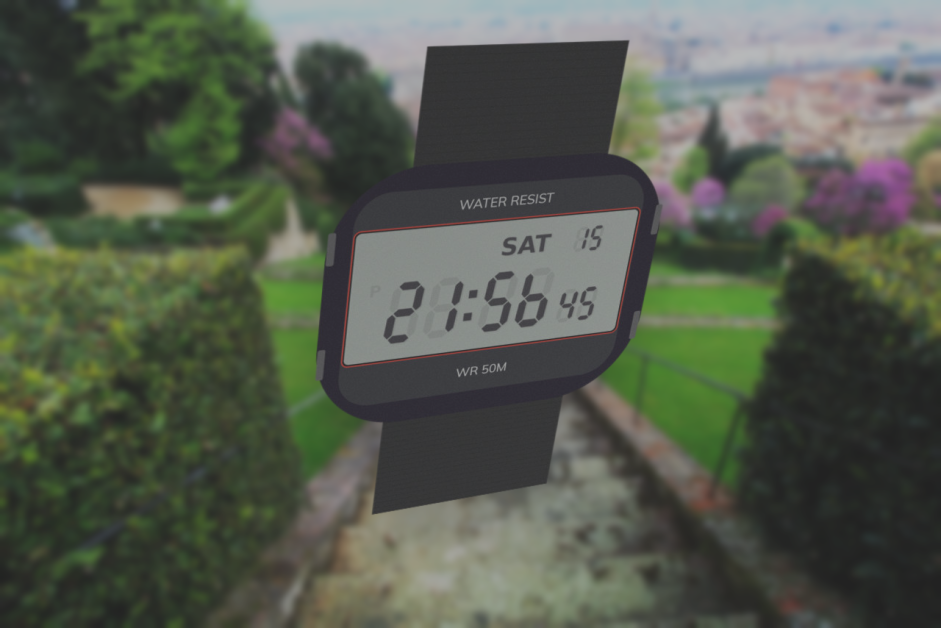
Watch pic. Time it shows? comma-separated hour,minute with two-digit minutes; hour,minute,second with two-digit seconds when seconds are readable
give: 21,56,45
